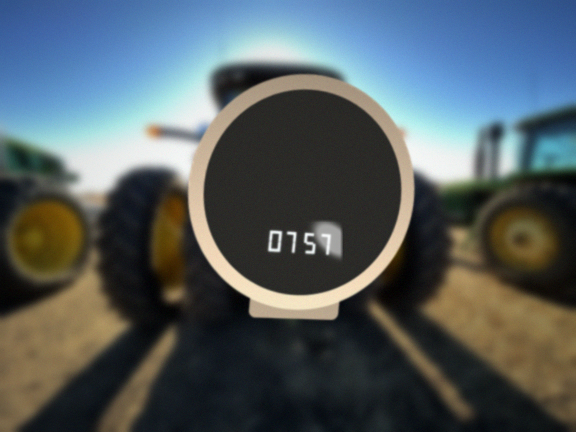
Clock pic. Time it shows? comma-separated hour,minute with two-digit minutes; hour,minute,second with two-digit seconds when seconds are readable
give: 7,57
